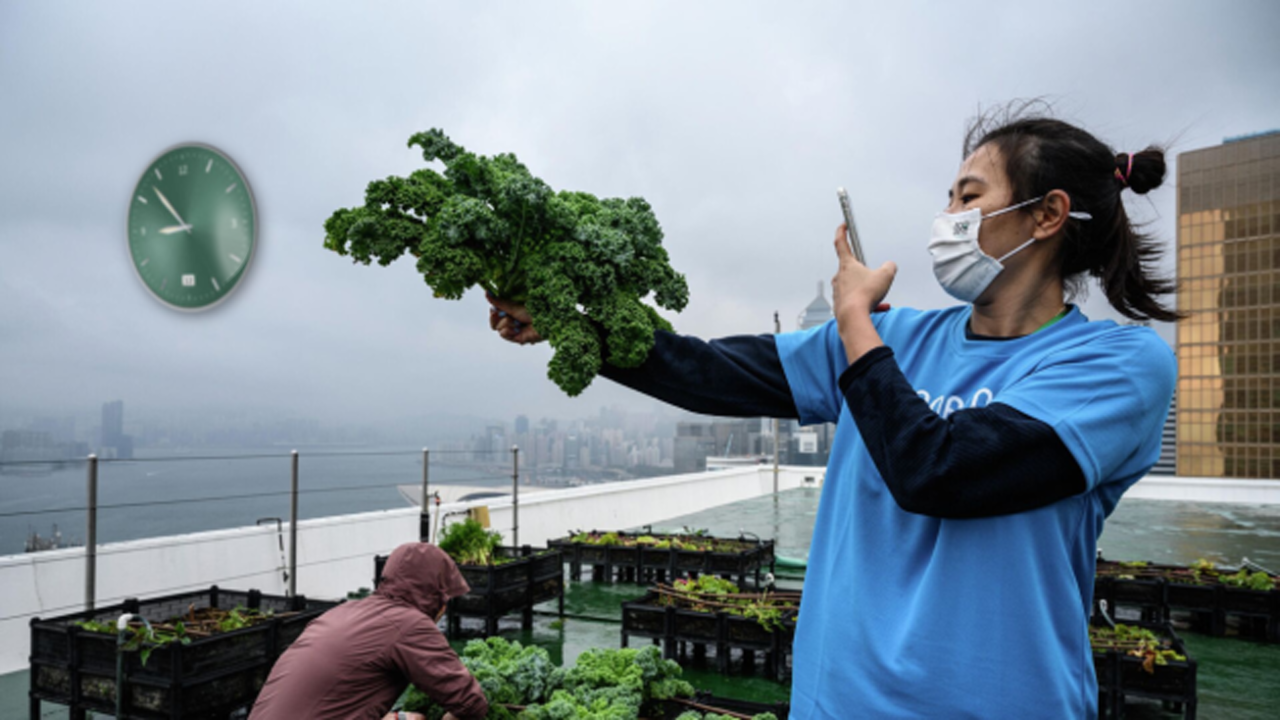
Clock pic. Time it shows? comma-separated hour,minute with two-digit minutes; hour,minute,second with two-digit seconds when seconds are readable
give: 8,53
